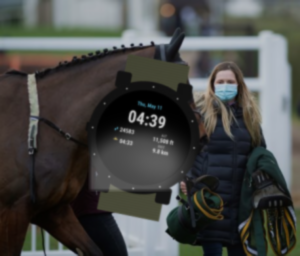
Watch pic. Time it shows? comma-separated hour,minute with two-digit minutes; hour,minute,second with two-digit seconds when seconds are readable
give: 4,39
